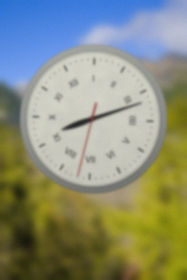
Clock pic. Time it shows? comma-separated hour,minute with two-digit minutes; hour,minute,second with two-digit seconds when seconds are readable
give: 9,16,37
